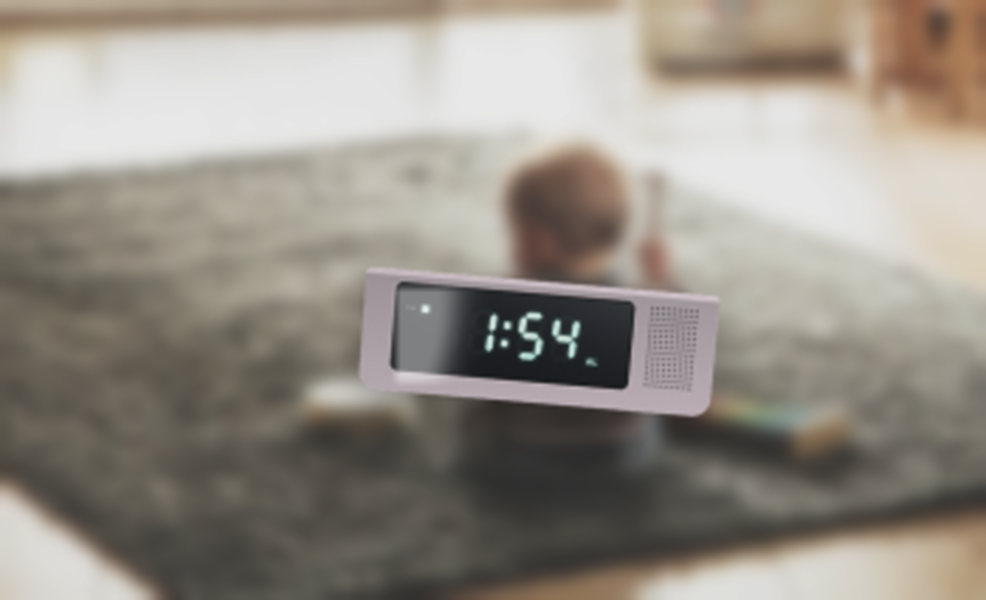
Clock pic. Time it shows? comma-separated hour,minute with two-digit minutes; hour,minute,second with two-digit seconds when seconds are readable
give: 1,54
